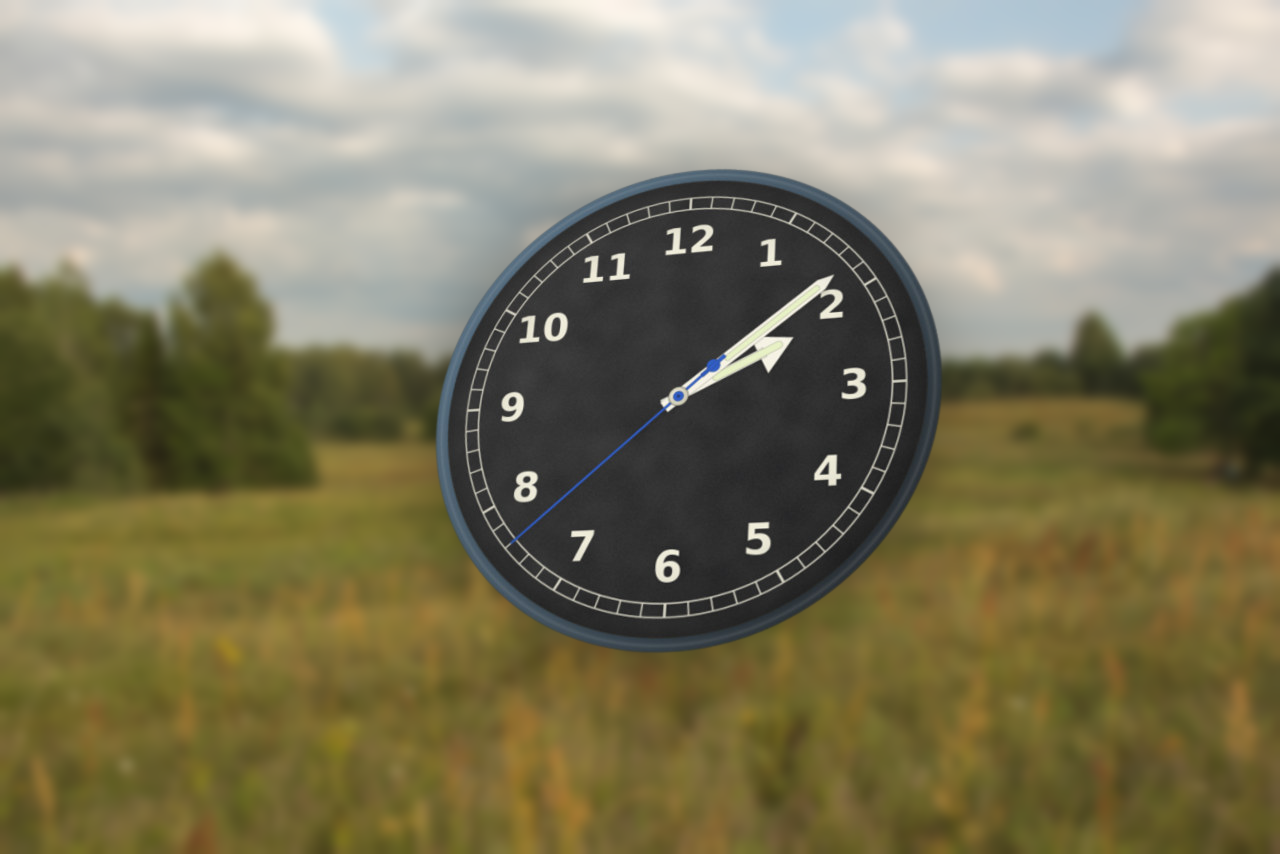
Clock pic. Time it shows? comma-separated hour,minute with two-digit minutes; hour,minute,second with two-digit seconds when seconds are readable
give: 2,08,38
